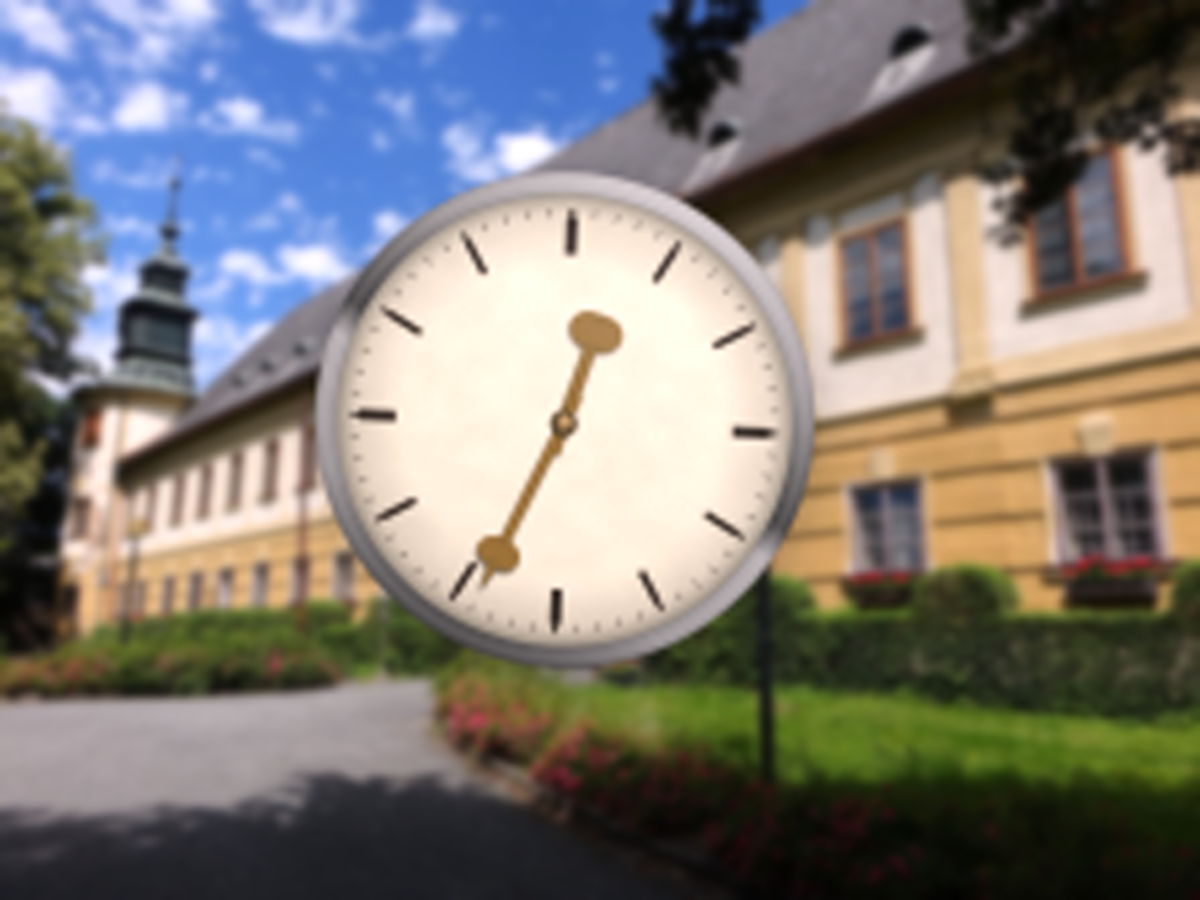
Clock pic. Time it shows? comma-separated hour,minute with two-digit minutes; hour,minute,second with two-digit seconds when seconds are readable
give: 12,34
